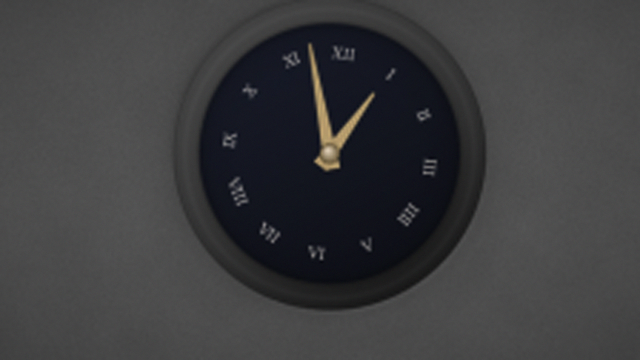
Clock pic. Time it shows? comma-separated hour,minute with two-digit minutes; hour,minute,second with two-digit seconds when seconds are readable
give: 12,57
